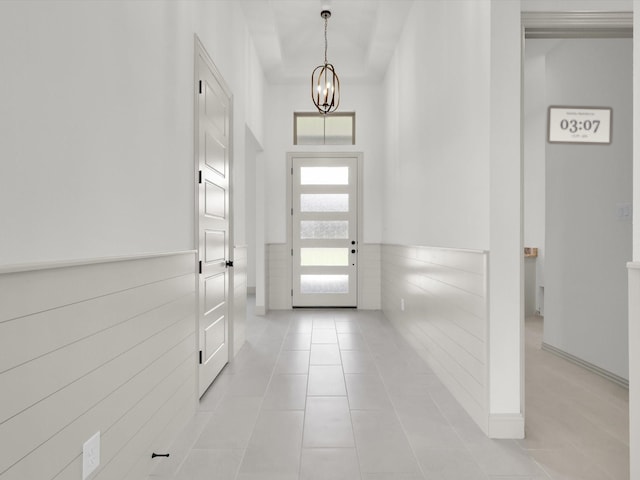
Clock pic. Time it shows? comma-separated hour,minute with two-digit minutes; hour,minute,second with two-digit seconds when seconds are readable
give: 3,07
